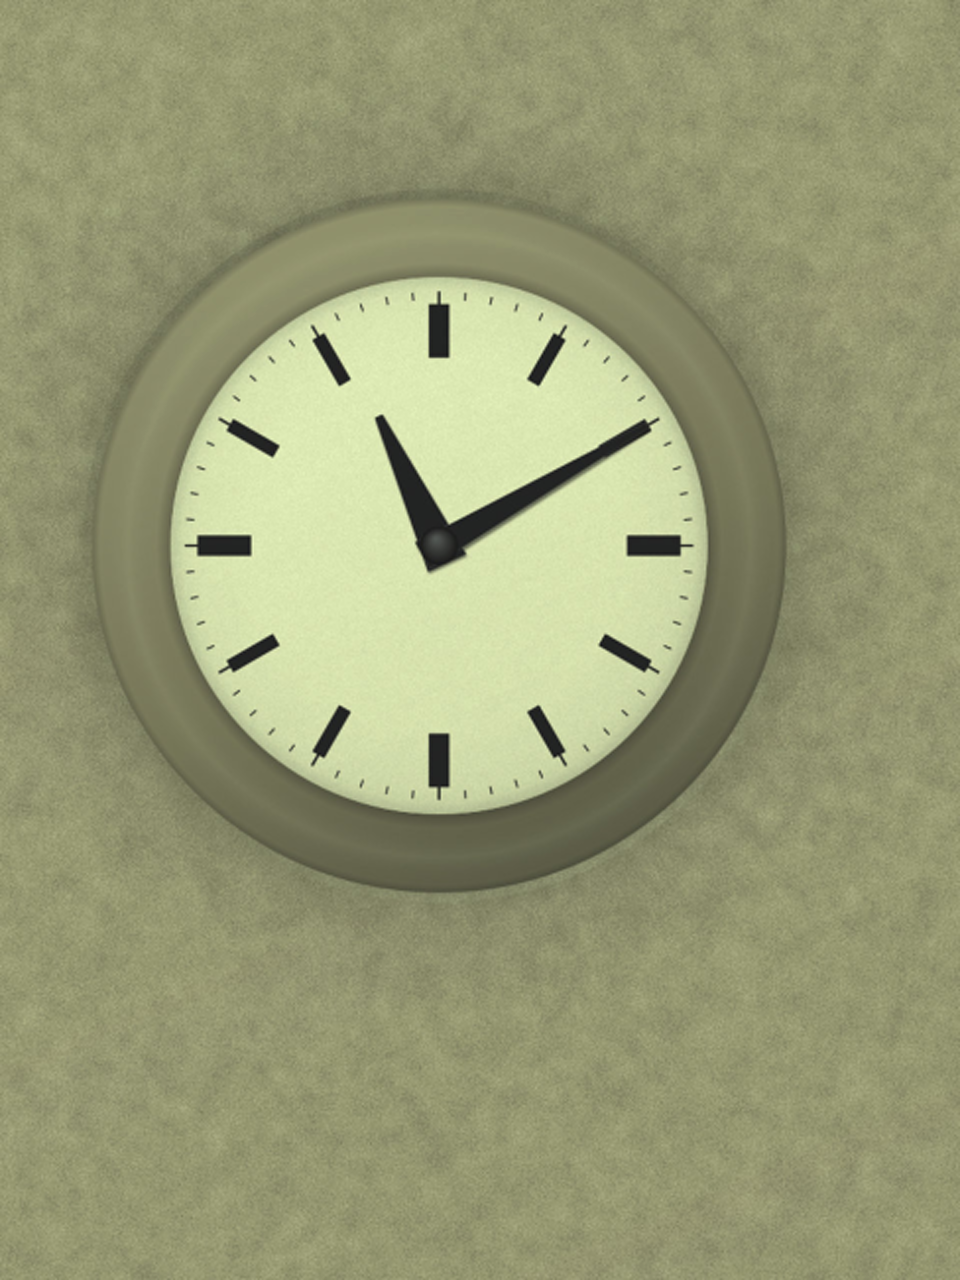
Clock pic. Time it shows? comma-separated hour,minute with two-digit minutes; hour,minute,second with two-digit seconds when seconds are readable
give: 11,10
